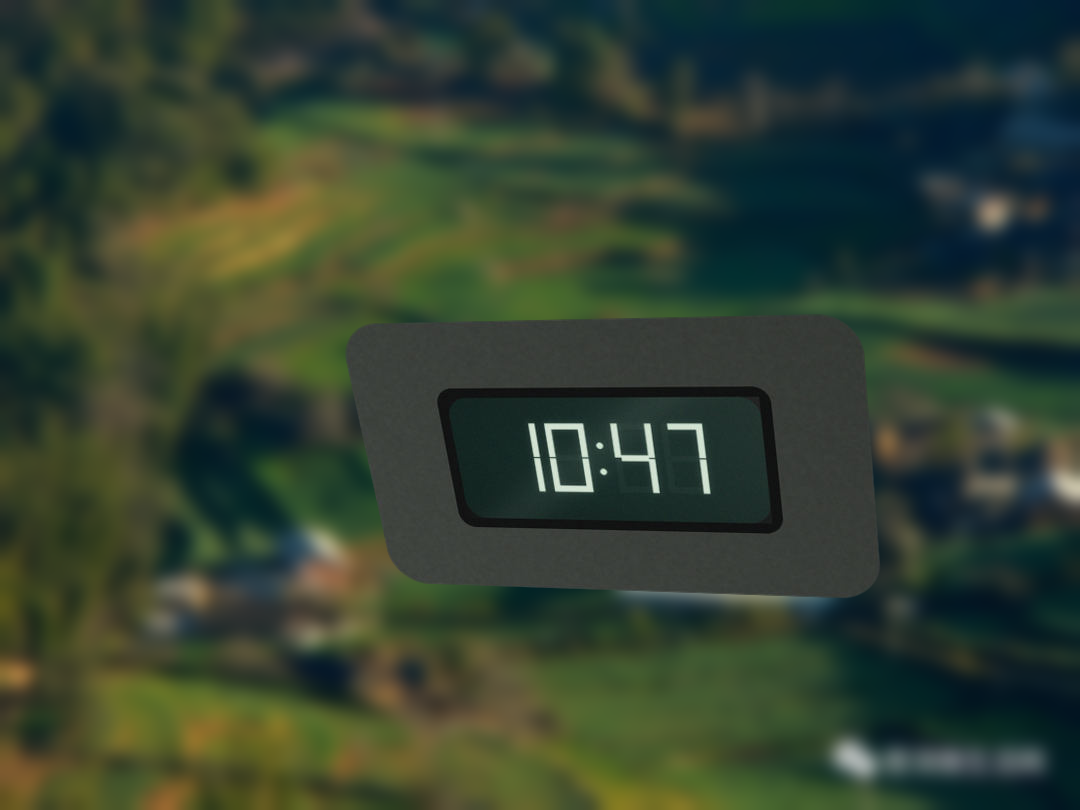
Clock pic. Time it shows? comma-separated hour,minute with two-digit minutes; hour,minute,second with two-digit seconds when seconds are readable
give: 10,47
